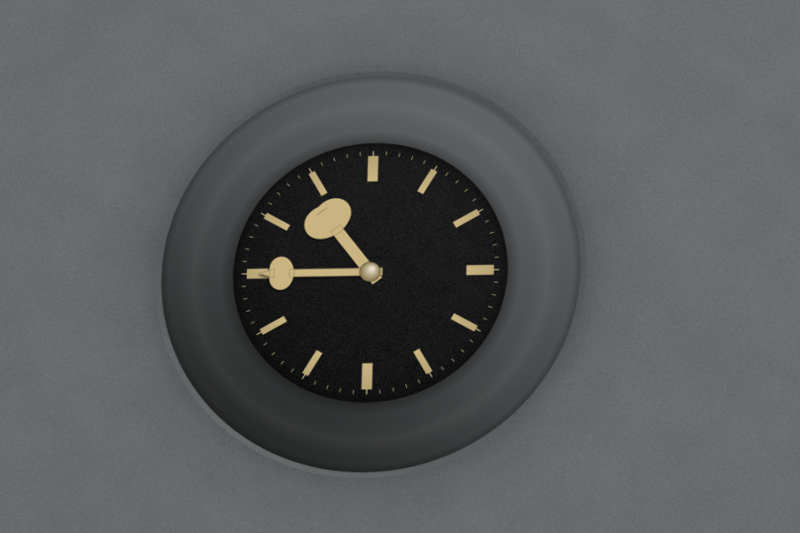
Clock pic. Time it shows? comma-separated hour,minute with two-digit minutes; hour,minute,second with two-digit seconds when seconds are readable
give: 10,45
